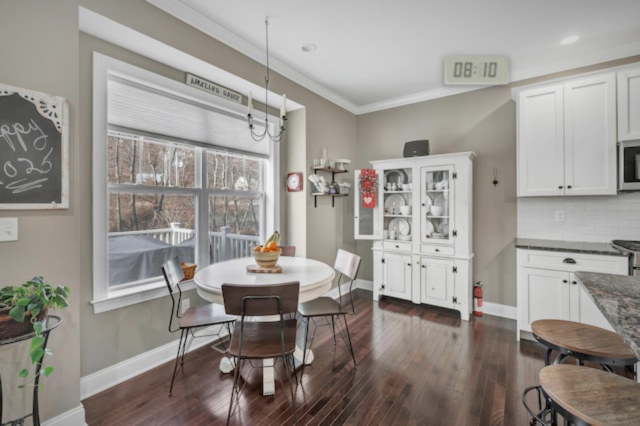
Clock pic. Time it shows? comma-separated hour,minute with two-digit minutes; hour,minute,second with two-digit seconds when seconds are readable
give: 8,10
